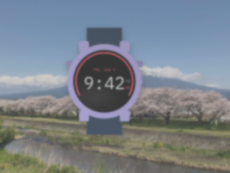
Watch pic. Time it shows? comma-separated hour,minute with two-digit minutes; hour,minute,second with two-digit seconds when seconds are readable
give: 9,42
